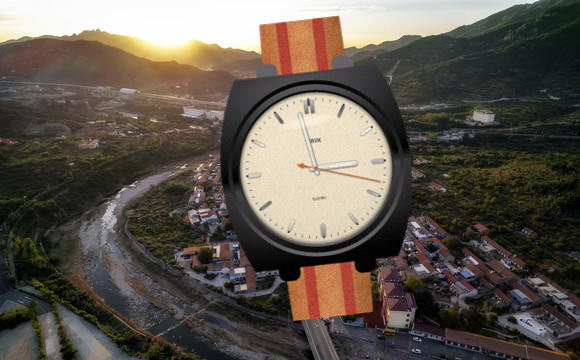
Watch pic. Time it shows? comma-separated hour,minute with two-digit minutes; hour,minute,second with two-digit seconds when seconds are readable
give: 2,58,18
